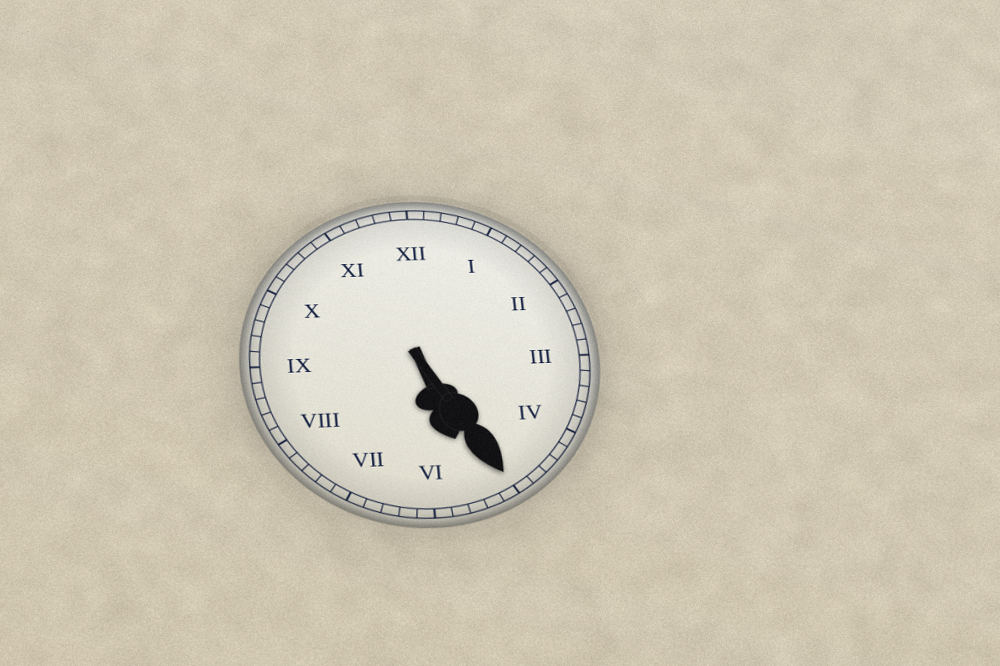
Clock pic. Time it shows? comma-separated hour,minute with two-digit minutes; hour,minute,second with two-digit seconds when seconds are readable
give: 5,25
